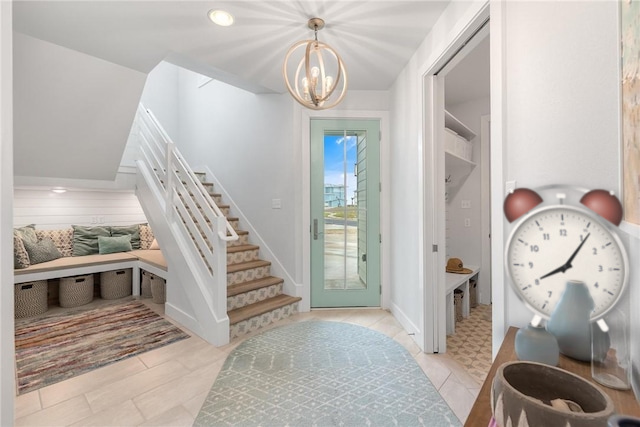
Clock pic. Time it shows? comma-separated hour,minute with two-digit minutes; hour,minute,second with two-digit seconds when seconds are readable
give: 8,06
